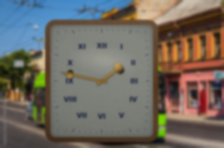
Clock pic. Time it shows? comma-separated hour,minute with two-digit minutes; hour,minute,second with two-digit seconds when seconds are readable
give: 1,47
